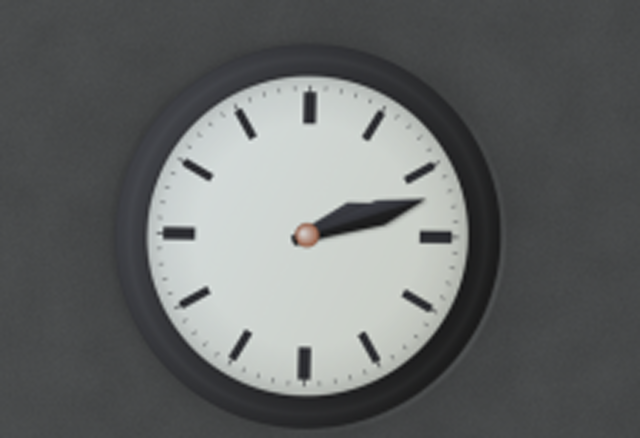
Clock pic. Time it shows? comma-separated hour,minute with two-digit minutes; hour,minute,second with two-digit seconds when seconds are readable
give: 2,12
